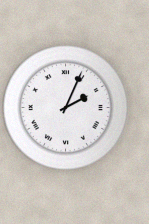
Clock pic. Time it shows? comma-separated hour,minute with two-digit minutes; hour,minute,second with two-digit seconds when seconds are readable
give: 2,04
